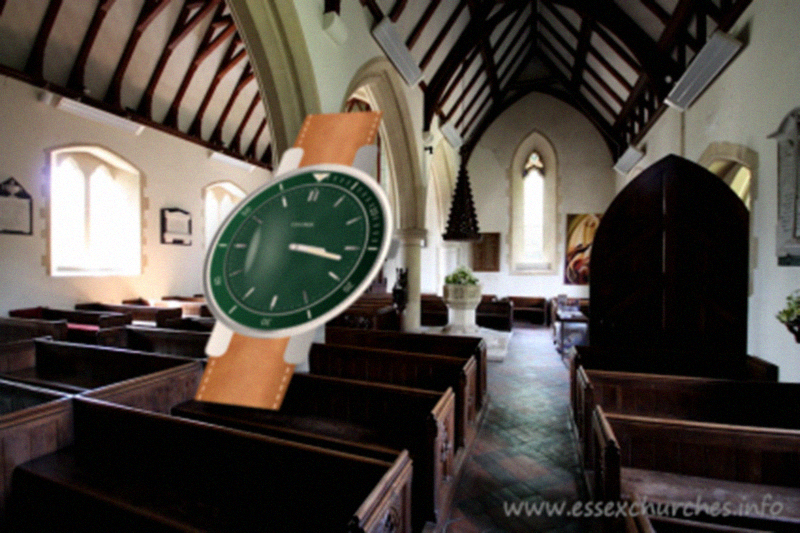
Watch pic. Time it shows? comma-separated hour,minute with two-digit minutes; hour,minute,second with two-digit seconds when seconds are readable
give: 3,17
